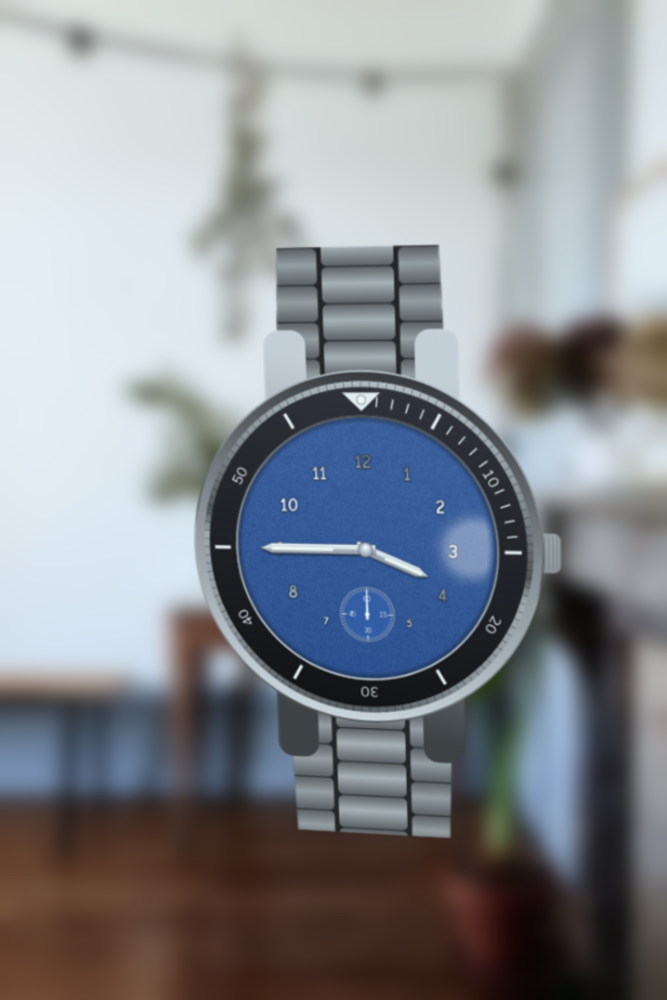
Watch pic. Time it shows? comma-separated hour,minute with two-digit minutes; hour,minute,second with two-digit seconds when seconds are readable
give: 3,45
